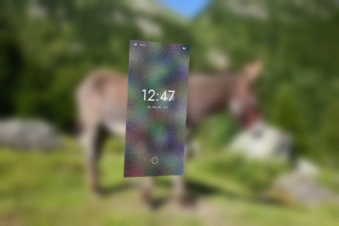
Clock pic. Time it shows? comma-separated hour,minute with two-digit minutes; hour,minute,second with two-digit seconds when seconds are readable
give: 12,47
